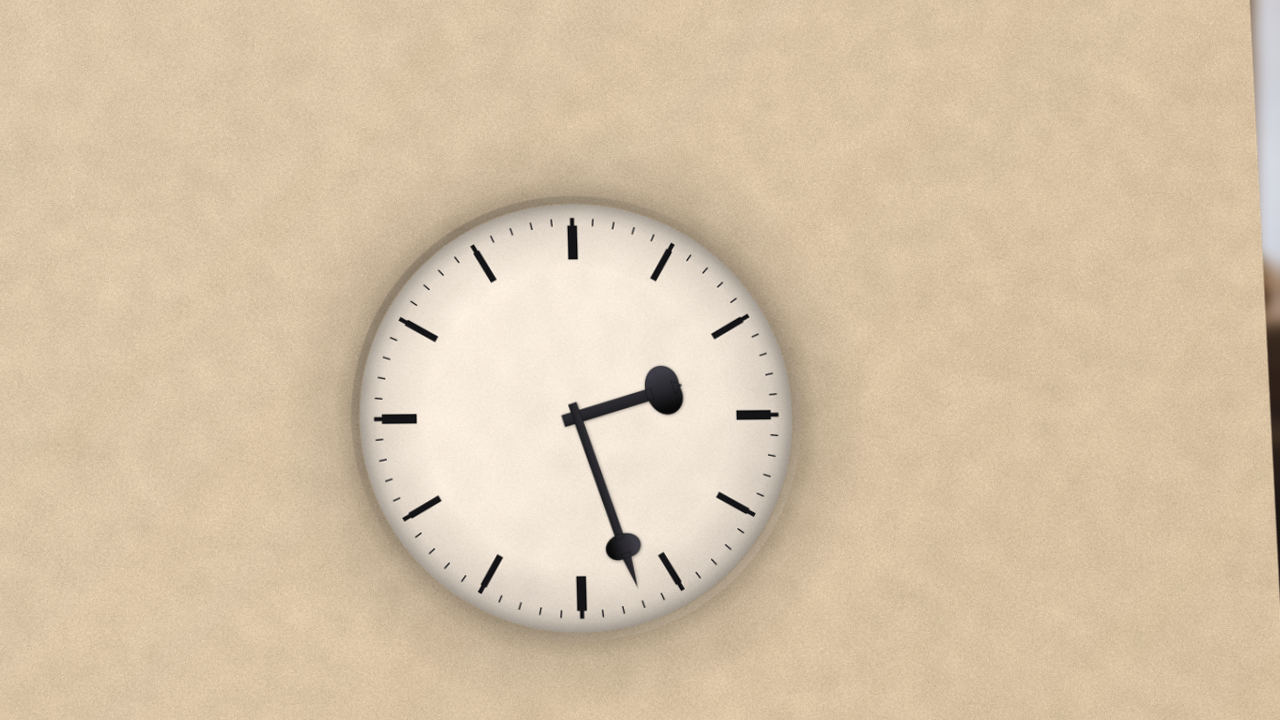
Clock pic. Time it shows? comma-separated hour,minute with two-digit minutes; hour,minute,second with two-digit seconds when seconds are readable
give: 2,27
